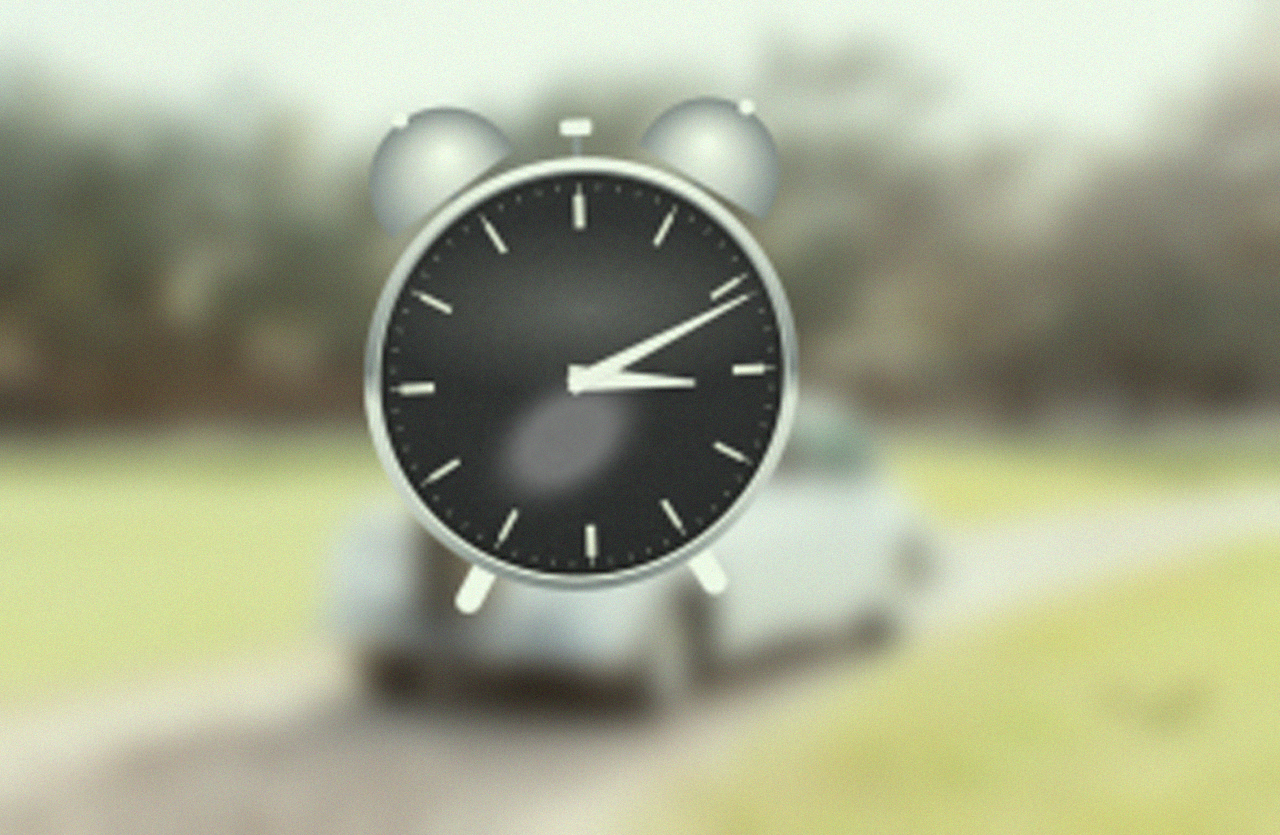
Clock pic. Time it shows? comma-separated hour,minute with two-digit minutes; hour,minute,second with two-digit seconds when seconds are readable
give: 3,11
